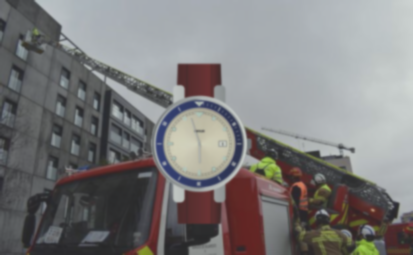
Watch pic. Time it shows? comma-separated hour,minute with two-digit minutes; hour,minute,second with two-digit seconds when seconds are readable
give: 5,57
